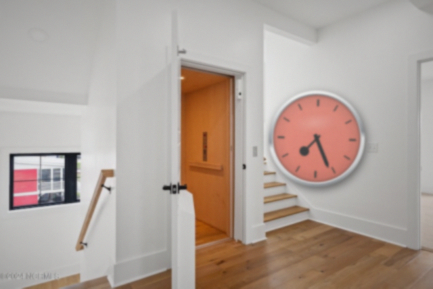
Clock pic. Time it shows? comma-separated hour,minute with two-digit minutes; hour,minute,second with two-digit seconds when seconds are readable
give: 7,26
